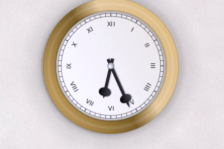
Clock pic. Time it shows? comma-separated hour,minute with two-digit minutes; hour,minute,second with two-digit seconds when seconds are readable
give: 6,26
